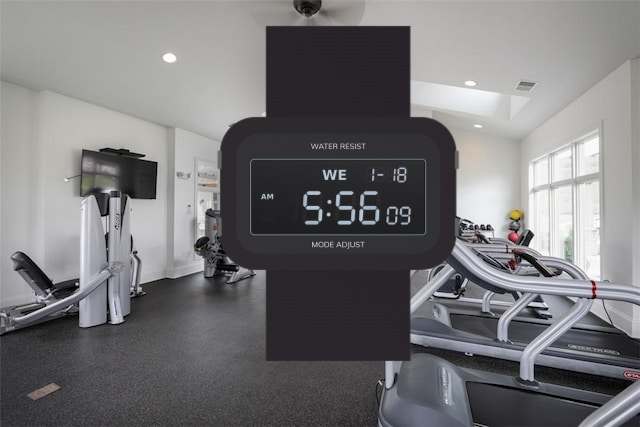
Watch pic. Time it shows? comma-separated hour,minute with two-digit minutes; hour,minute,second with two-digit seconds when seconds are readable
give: 5,56,09
